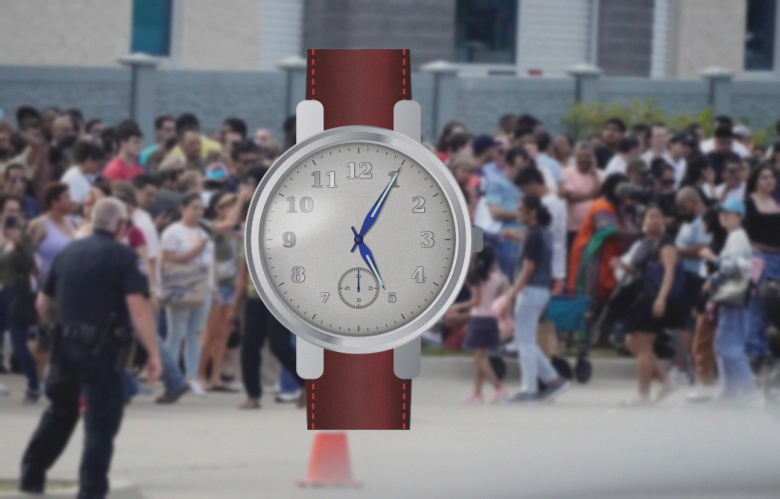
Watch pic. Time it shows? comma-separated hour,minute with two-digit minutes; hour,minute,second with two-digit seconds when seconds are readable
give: 5,05
